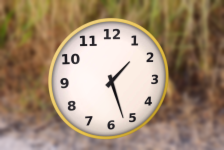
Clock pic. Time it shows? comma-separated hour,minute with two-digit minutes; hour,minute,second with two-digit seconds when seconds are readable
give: 1,27
